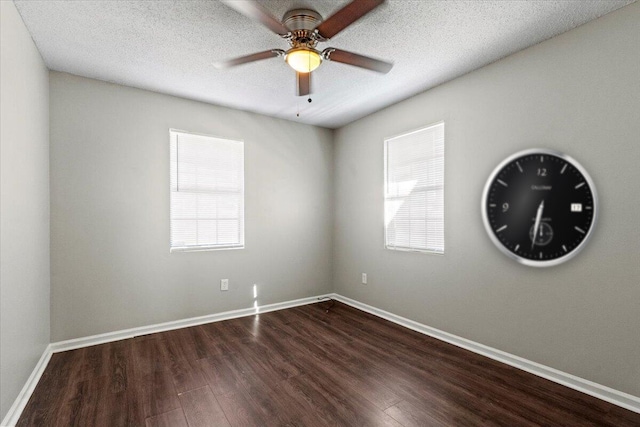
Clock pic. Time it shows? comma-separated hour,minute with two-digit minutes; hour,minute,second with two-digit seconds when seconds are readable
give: 6,32
